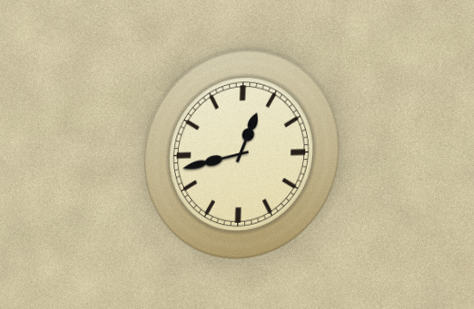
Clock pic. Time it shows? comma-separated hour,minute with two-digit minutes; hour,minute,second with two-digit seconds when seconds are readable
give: 12,43
